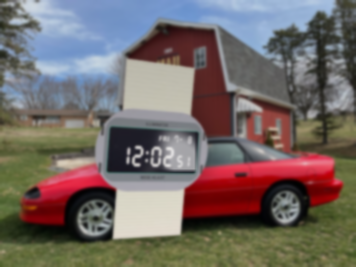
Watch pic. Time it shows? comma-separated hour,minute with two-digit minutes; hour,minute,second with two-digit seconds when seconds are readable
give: 12,02
